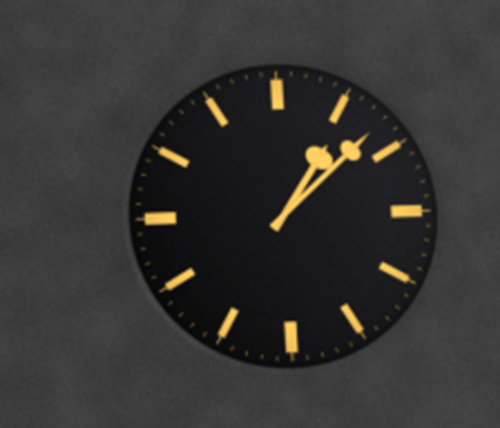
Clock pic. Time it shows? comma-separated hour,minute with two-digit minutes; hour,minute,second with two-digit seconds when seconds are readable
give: 1,08
